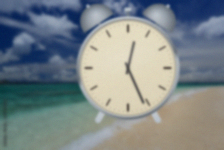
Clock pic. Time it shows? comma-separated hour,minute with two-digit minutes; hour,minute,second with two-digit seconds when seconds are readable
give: 12,26
